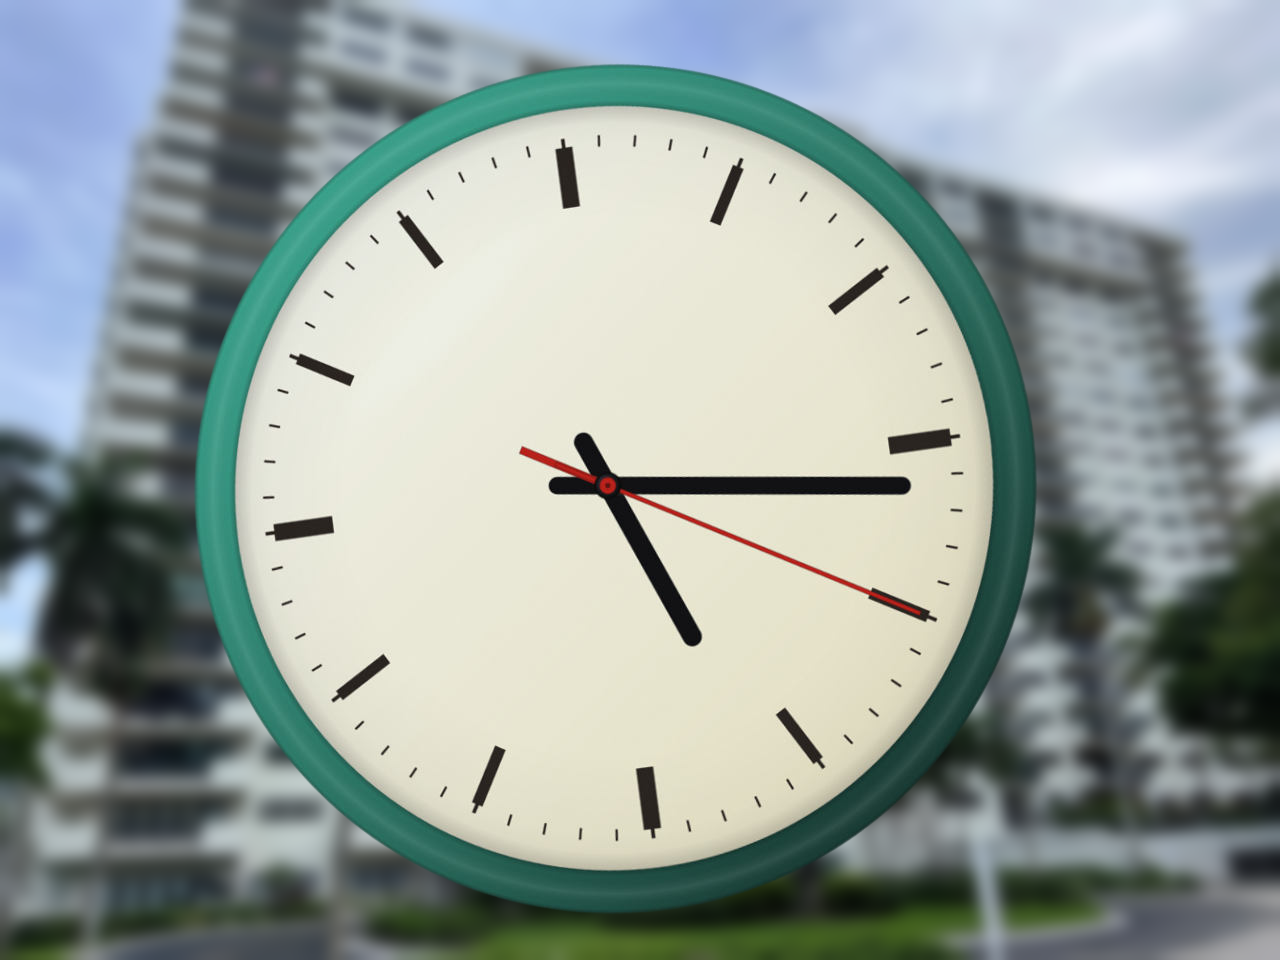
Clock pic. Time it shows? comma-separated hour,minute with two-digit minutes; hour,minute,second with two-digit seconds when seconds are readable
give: 5,16,20
